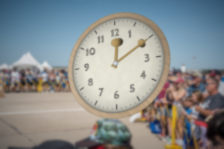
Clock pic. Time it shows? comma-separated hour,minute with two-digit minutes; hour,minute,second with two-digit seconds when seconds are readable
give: 12,10
